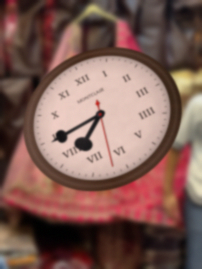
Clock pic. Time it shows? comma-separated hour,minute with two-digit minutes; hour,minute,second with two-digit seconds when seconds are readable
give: 7,44,32
